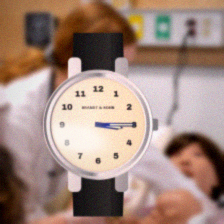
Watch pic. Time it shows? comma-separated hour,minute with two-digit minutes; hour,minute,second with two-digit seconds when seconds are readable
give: 3,15
